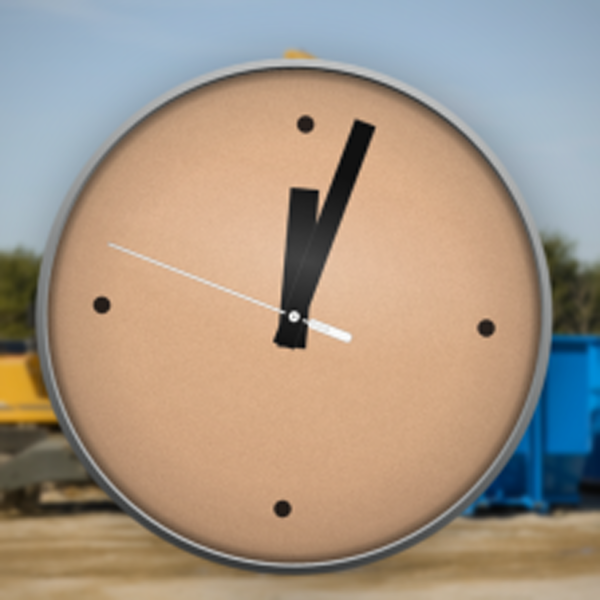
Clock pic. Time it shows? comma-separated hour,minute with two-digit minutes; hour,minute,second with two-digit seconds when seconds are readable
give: 12,02,48
